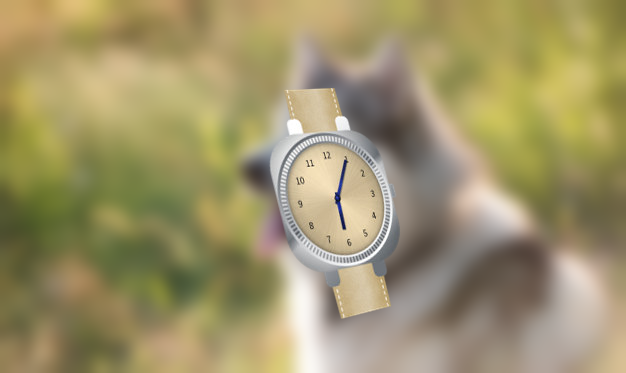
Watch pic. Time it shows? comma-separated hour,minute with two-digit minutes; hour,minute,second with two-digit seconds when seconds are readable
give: 6,05
